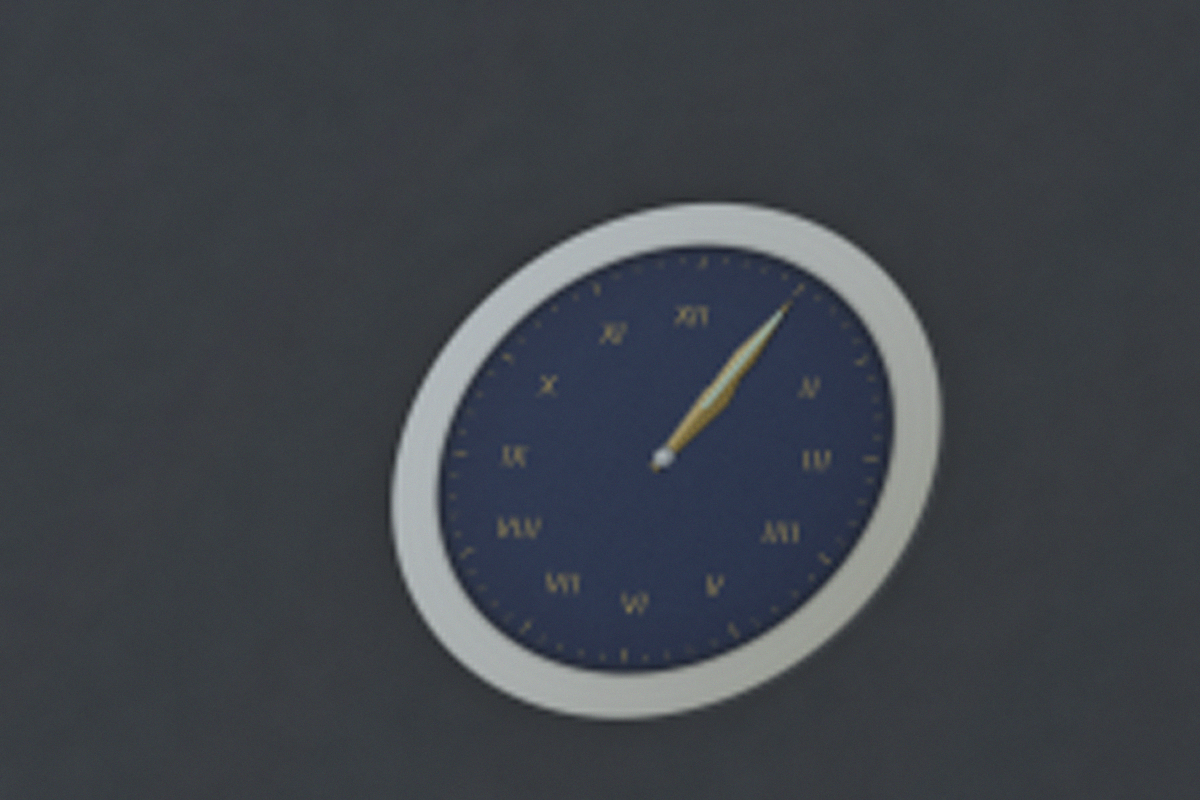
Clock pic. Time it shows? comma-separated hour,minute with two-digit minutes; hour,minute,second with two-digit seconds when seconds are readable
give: 1,05
